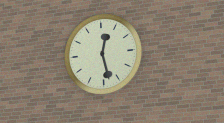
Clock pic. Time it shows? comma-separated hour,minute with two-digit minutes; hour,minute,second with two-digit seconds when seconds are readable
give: 12,28
